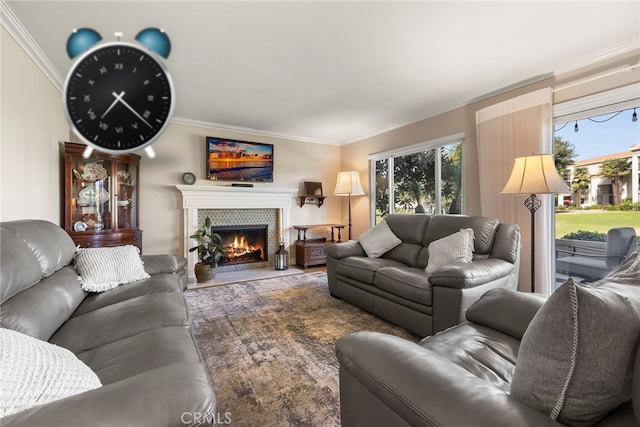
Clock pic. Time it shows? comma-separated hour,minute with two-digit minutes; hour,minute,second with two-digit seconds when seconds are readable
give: 7,22
